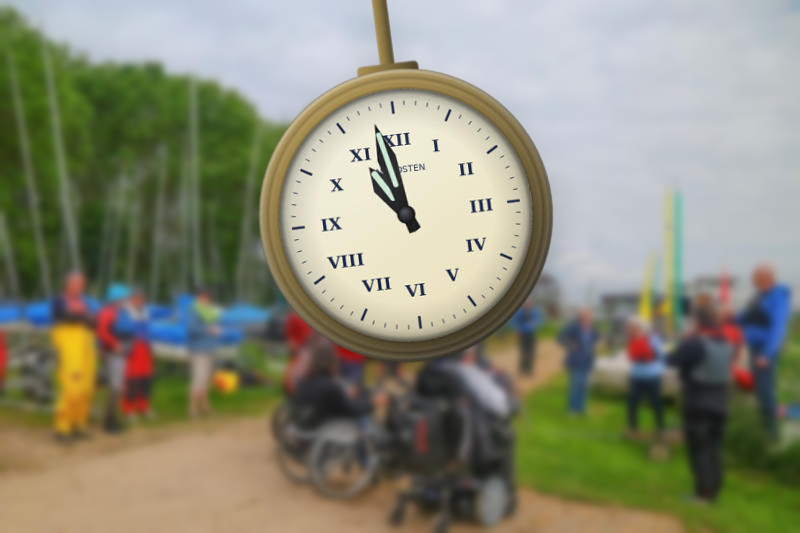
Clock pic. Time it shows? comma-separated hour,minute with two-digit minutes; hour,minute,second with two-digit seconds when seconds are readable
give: 10,58
